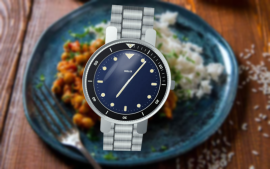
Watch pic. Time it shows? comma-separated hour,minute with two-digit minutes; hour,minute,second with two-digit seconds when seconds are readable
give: 7,06
